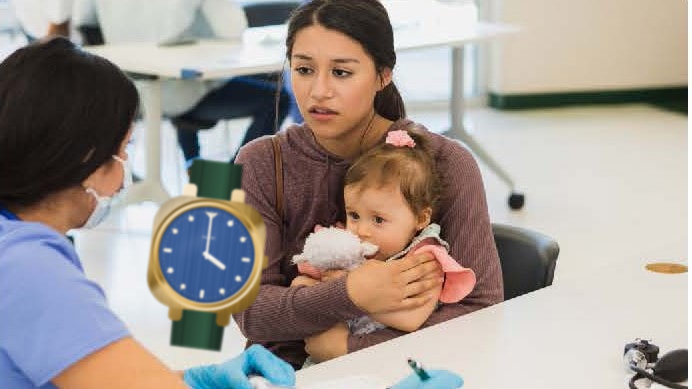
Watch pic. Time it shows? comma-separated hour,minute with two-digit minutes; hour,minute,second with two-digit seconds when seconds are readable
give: 4,00
